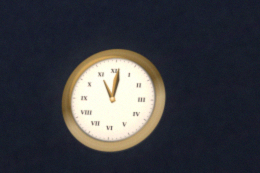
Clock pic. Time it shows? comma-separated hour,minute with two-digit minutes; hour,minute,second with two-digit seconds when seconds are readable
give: 11,01
